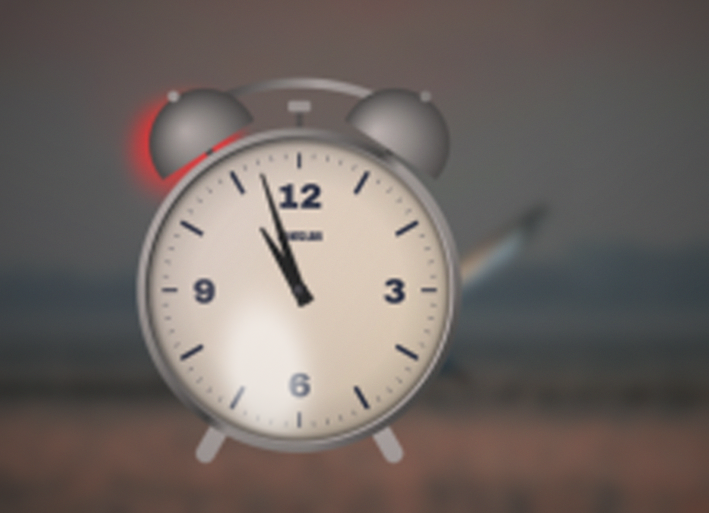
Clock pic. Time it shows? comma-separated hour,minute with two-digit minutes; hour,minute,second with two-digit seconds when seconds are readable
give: 10,57
